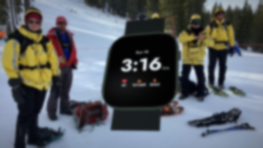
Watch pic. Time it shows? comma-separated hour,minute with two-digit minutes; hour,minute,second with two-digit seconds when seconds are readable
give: 3,16
